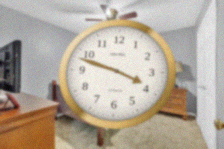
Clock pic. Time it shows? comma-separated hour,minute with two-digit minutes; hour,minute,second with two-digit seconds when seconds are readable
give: 3,48
